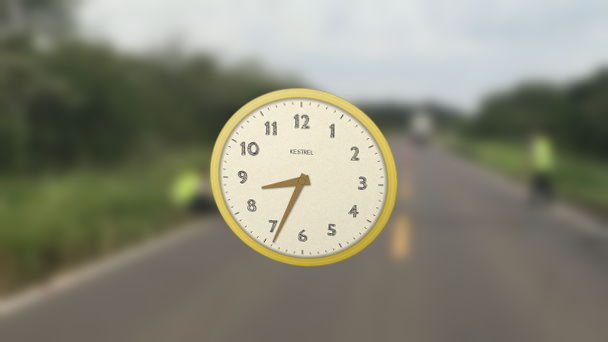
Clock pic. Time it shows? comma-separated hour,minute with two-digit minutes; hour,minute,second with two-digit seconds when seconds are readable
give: 8,34
